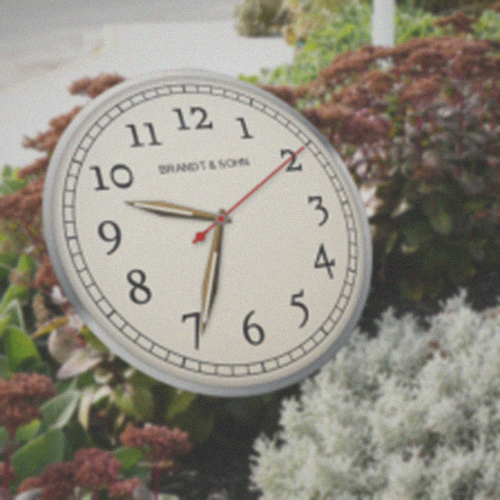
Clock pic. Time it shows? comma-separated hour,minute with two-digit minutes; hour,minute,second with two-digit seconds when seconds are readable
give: 9,34,10
